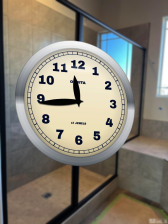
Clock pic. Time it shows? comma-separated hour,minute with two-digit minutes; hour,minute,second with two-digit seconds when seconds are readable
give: 11,44
